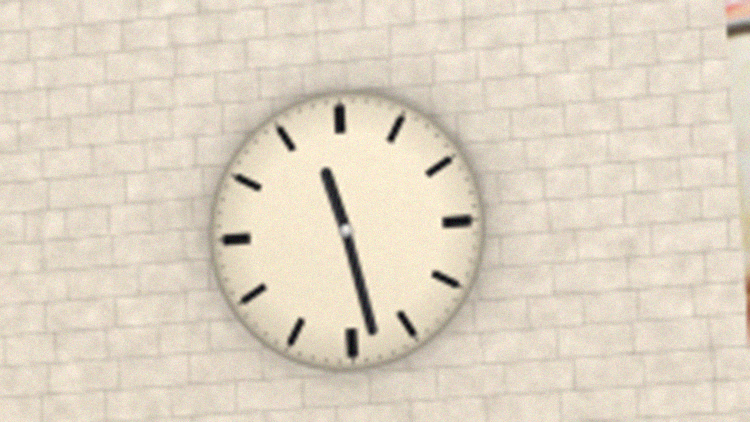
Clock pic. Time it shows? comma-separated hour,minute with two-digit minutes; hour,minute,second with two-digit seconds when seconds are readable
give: 11,28
